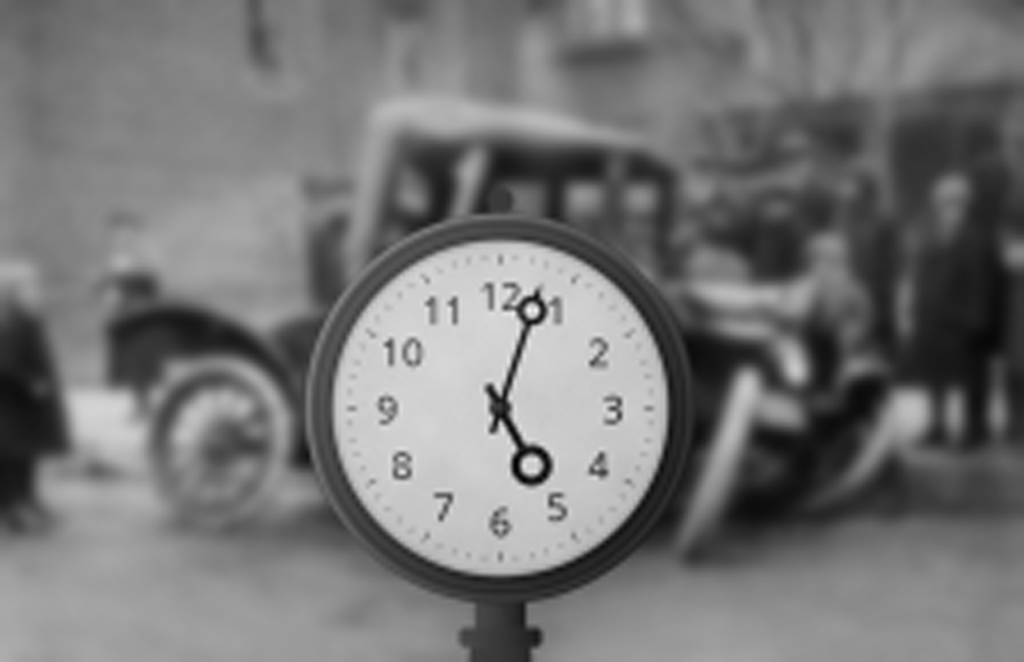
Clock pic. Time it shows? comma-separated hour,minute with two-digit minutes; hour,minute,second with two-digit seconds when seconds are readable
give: 5,03
